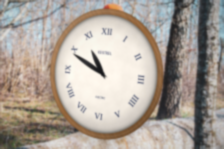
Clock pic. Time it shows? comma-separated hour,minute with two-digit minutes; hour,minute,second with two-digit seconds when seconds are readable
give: 10,49
